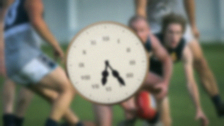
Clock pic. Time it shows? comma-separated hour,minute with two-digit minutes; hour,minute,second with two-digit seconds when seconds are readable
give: 6,24
